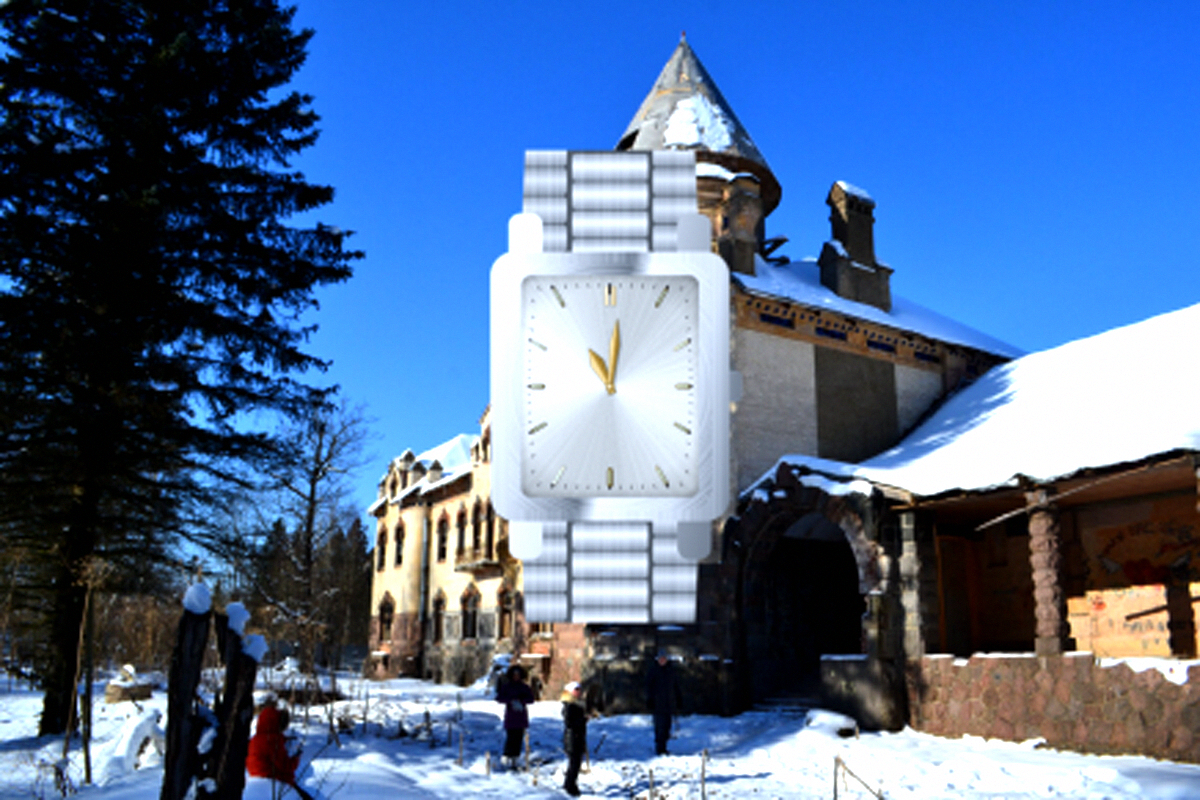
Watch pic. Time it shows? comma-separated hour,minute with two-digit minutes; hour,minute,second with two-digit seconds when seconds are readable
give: 11,01
